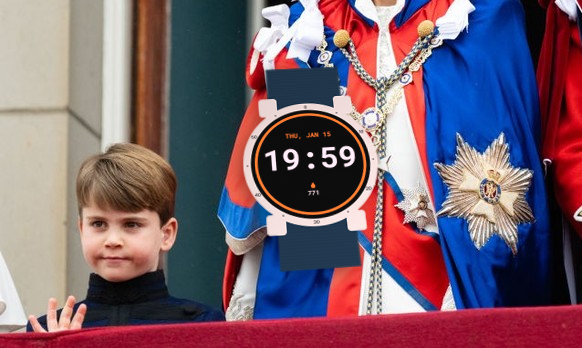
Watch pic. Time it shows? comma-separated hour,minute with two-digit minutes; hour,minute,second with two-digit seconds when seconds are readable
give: 19,59
